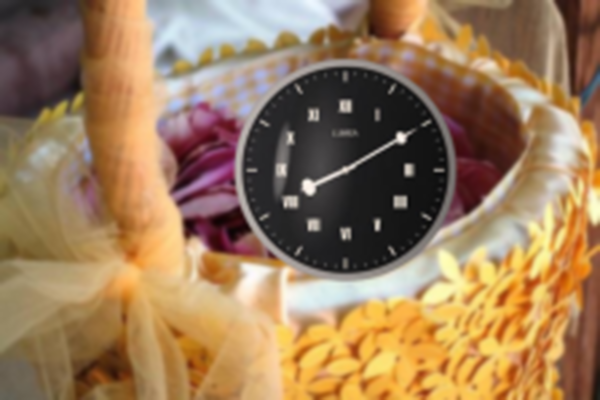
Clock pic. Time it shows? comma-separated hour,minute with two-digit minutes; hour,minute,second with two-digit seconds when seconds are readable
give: 8,10
